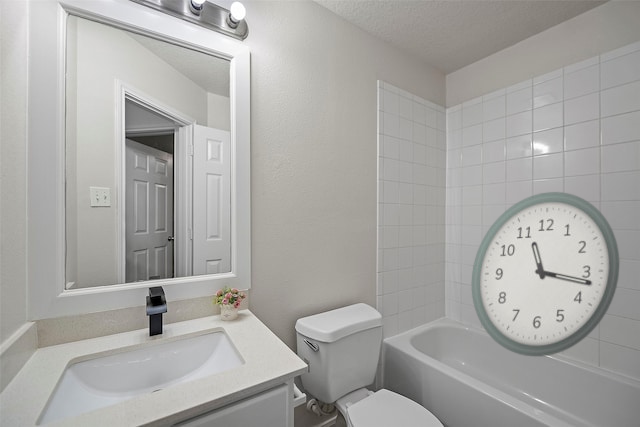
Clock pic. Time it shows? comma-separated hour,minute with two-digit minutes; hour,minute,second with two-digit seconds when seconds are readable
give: 11,17
